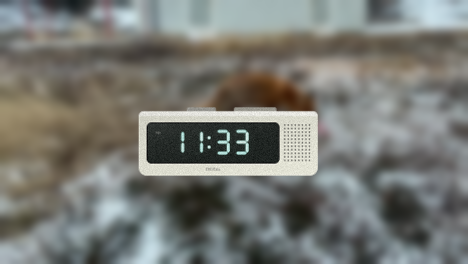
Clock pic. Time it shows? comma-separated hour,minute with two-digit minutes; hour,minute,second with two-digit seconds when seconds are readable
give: 11,33
